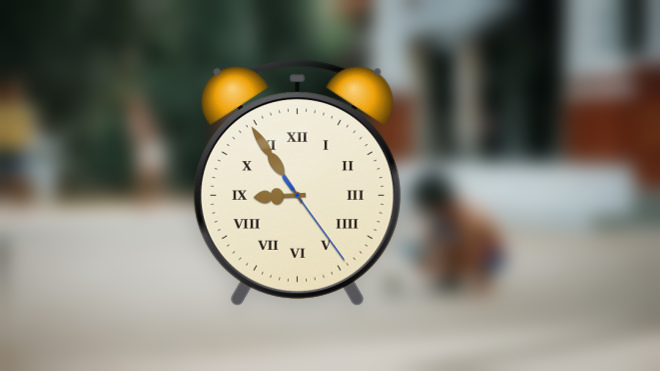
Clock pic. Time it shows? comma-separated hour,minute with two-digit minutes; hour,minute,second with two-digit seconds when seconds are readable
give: 8,54,24
